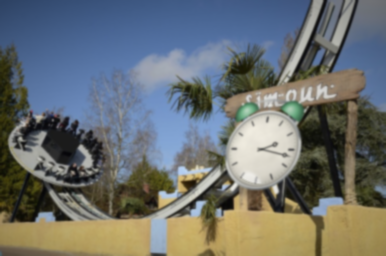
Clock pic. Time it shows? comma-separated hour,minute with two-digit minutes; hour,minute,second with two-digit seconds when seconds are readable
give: 2,17
